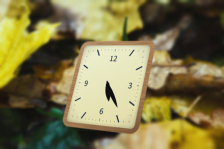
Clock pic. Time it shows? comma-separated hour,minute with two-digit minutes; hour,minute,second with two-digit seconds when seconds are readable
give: 5,24
